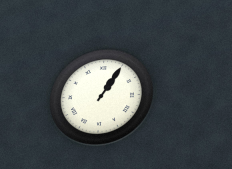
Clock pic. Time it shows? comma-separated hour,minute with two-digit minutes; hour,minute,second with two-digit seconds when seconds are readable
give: 1,05
